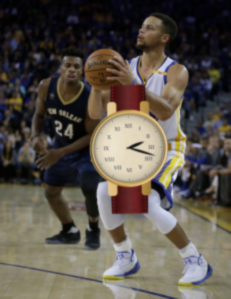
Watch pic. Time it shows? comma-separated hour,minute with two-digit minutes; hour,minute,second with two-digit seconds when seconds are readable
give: 2,18
